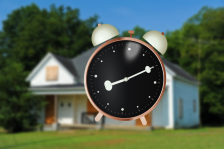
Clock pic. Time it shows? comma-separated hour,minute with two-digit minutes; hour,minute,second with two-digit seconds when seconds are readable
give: 8,10
